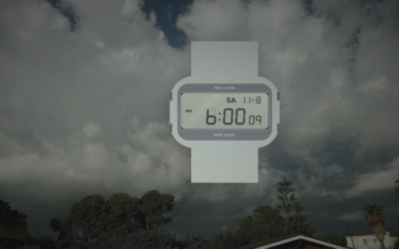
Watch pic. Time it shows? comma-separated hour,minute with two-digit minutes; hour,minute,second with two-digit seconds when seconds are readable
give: 6,00,09
